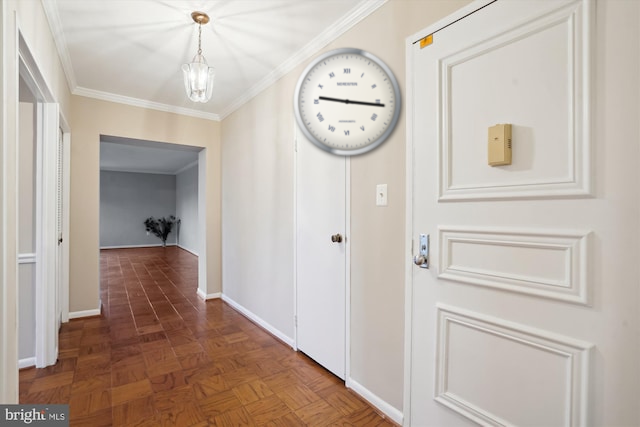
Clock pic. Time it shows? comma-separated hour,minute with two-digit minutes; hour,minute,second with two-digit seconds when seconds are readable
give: 9,16
